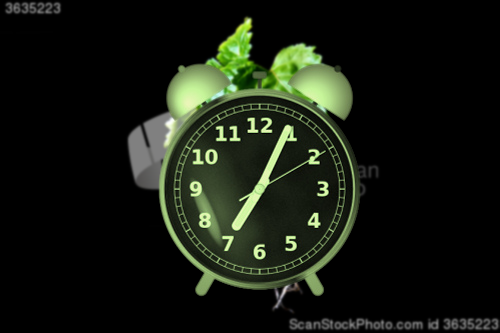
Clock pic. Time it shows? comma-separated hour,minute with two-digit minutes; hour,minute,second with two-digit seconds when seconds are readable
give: 7,04,10
